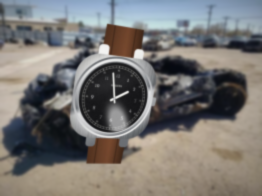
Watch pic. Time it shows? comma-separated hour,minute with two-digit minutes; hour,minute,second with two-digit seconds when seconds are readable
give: 1,58
